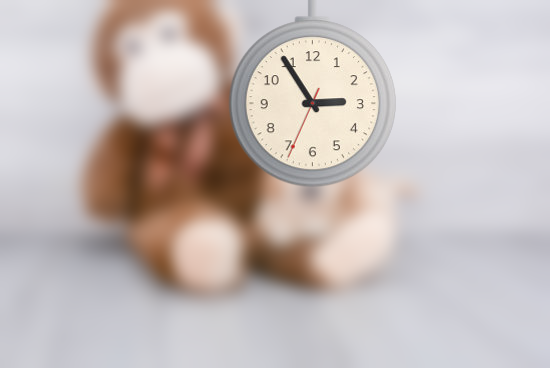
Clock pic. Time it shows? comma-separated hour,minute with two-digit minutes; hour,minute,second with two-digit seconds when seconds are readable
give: 2,54,34
